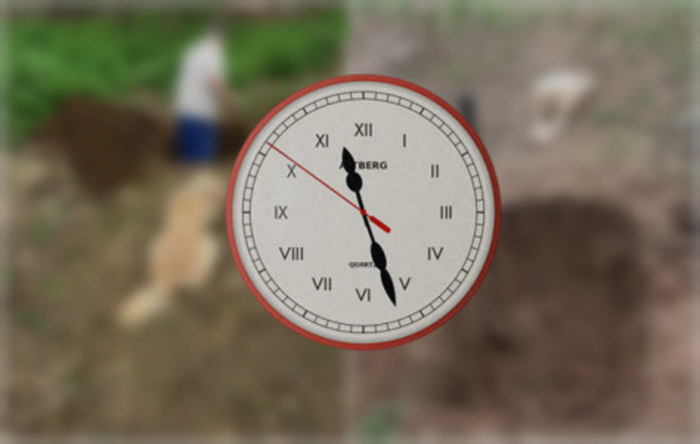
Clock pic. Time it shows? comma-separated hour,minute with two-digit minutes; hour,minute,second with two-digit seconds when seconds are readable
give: 11,26,51
